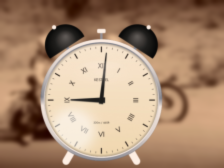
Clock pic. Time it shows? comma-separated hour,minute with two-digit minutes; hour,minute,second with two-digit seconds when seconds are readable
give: 9,01
